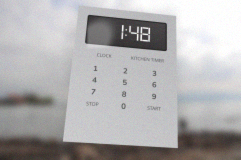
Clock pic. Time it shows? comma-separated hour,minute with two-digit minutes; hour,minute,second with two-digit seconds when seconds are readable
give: 1,48
